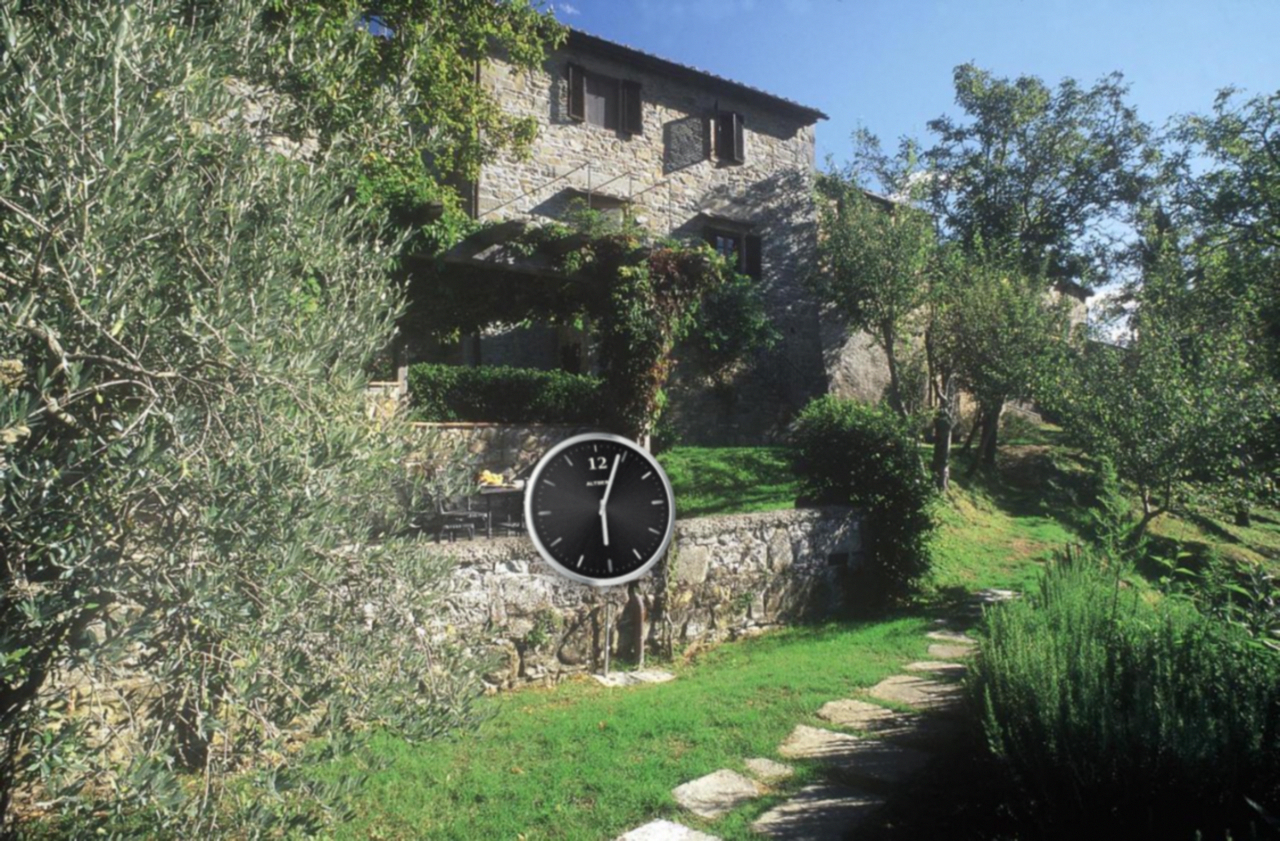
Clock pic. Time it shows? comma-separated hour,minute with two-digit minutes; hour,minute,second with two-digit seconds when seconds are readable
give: 6,04
